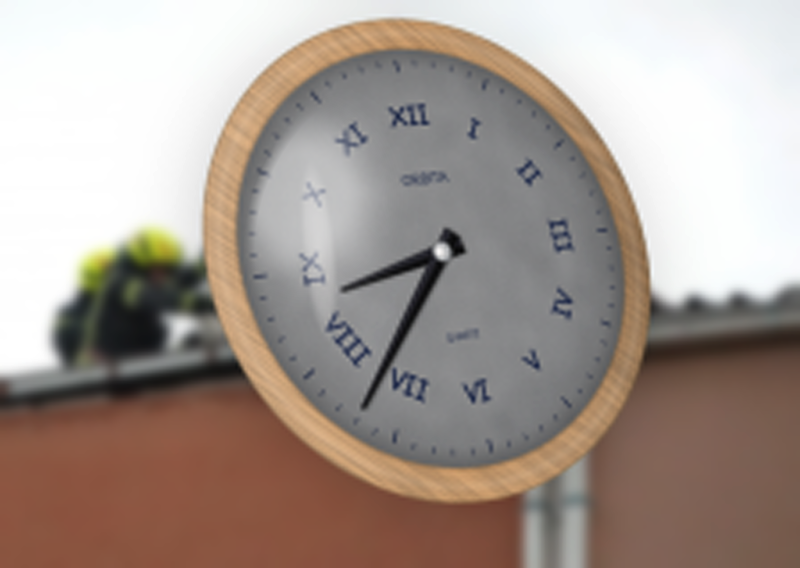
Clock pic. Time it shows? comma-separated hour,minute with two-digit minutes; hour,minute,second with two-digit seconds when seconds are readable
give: 8,37
